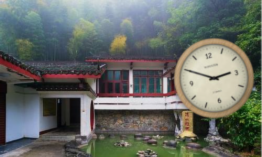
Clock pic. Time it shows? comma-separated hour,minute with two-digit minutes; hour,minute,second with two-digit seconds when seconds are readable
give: 2,50
